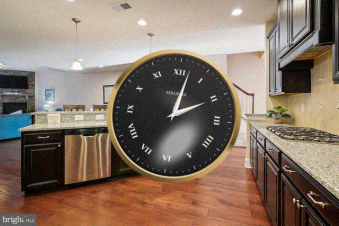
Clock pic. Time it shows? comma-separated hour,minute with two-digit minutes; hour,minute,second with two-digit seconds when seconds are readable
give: 2,02
